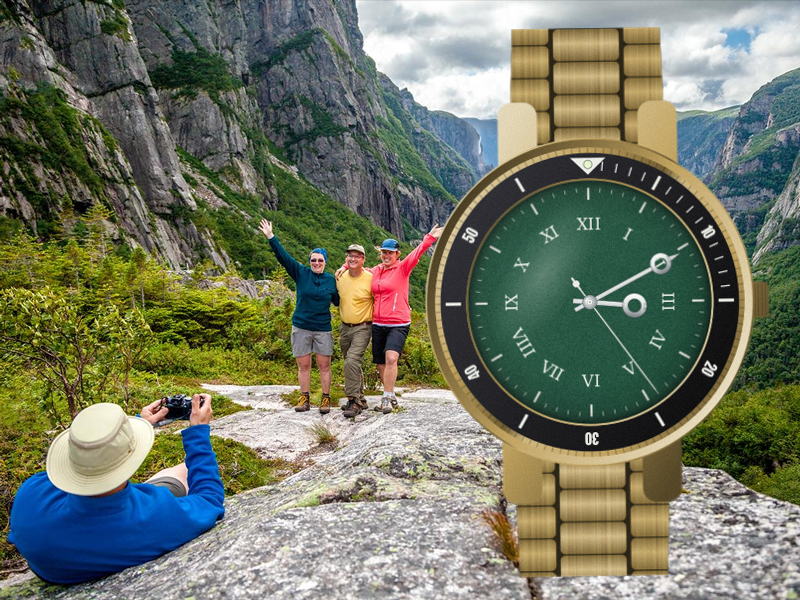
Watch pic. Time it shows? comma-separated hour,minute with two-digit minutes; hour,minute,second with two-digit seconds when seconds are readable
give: 3,10,24
